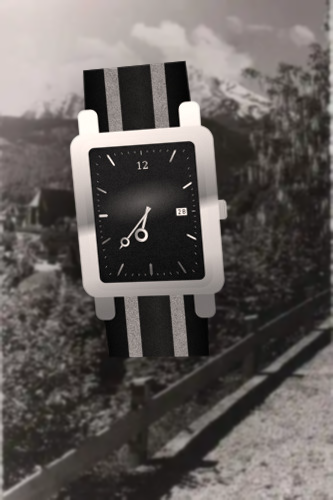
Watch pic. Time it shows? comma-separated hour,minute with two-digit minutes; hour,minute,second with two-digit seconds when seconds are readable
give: 6,37
